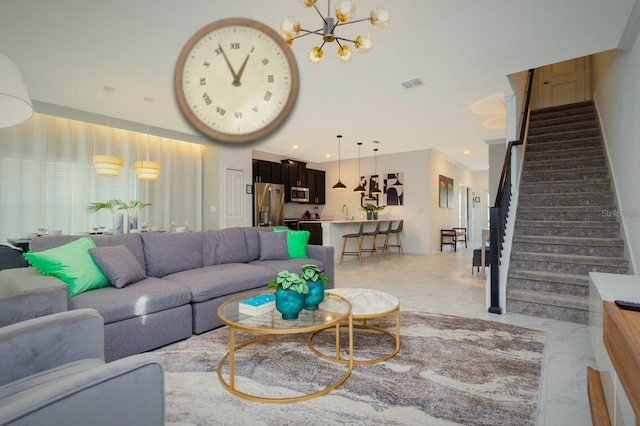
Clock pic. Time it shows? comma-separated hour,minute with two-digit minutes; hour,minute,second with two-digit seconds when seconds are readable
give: 12,56
